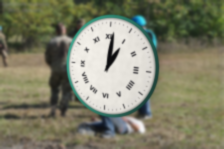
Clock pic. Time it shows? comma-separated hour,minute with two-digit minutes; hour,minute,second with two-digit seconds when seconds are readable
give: 1,01
